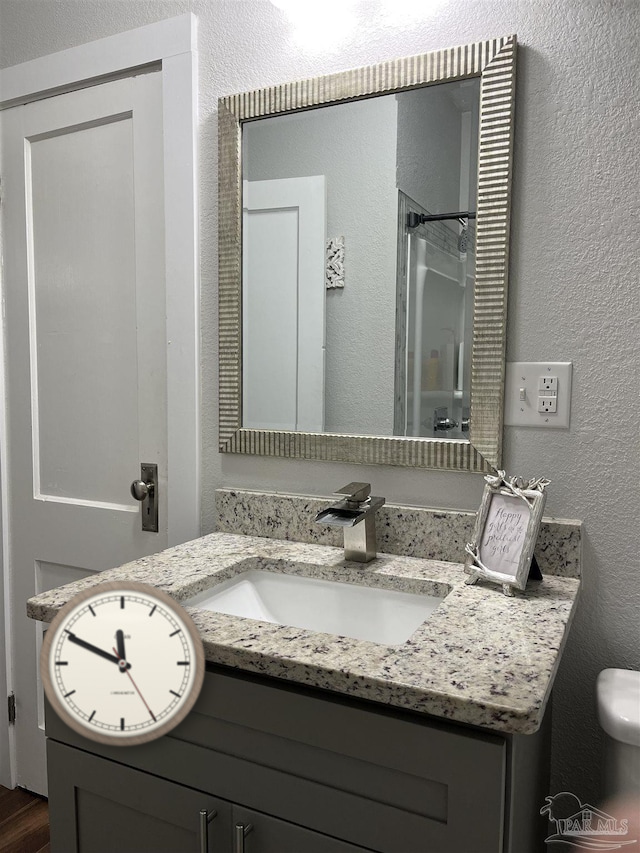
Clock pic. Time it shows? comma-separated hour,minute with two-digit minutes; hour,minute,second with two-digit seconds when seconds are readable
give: 11,49,25
